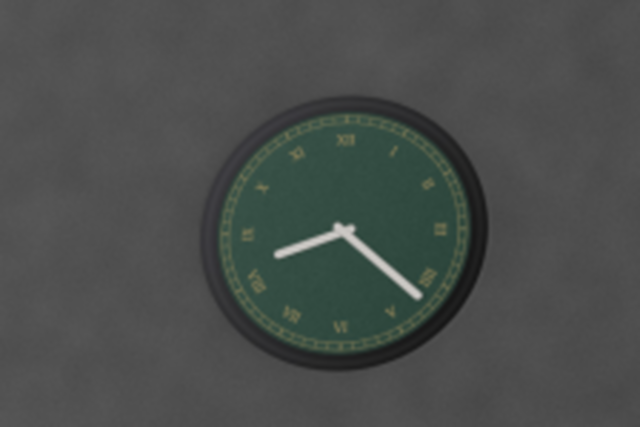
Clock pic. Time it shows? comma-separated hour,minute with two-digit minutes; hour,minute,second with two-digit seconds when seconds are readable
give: 8,22
